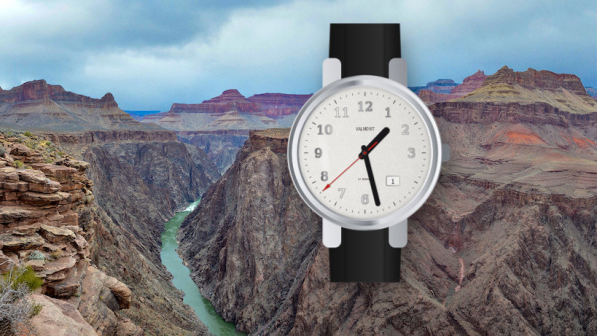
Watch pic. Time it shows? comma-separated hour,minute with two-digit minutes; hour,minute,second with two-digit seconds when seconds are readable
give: 1,27,38
